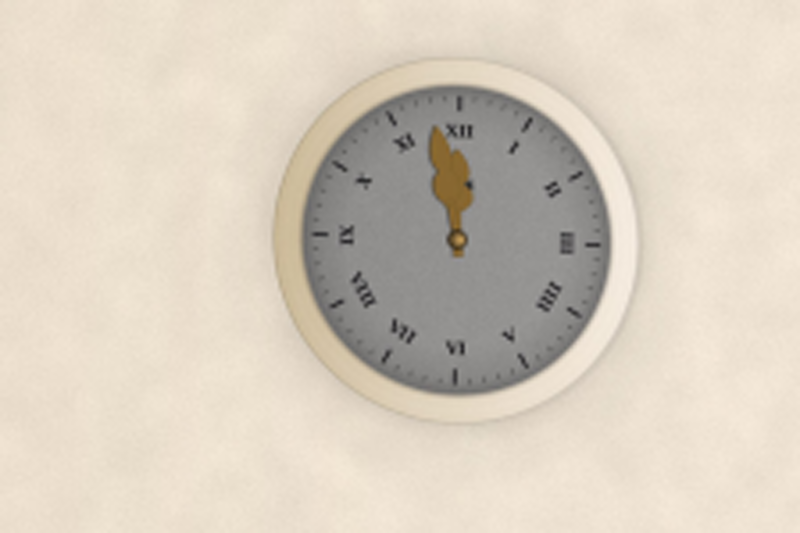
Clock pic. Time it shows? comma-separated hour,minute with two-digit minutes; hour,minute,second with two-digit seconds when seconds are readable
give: 11,58
